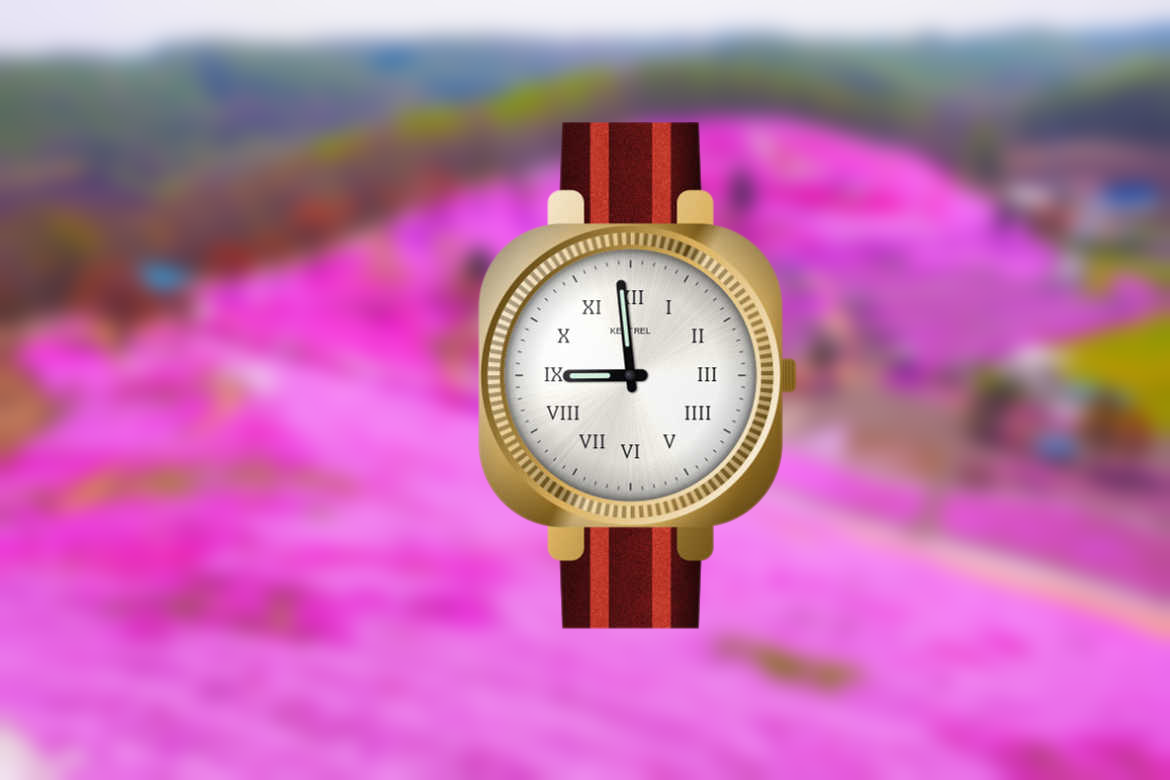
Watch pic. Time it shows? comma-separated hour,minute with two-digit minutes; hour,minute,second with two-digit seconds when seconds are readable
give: 8,59
